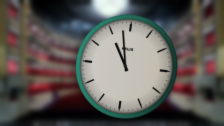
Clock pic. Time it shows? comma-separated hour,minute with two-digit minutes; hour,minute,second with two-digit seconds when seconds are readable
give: 10,58
